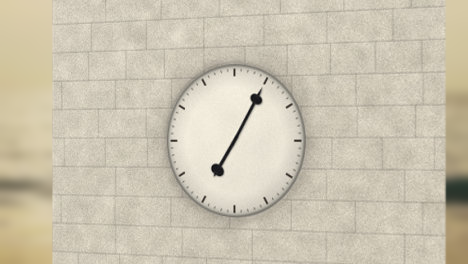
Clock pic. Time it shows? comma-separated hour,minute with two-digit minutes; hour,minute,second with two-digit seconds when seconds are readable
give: 7,05
